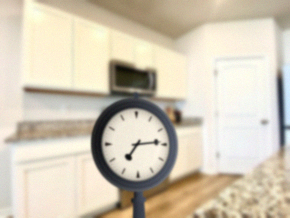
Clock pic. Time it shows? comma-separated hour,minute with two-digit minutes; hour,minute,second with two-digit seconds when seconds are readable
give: 7,14
